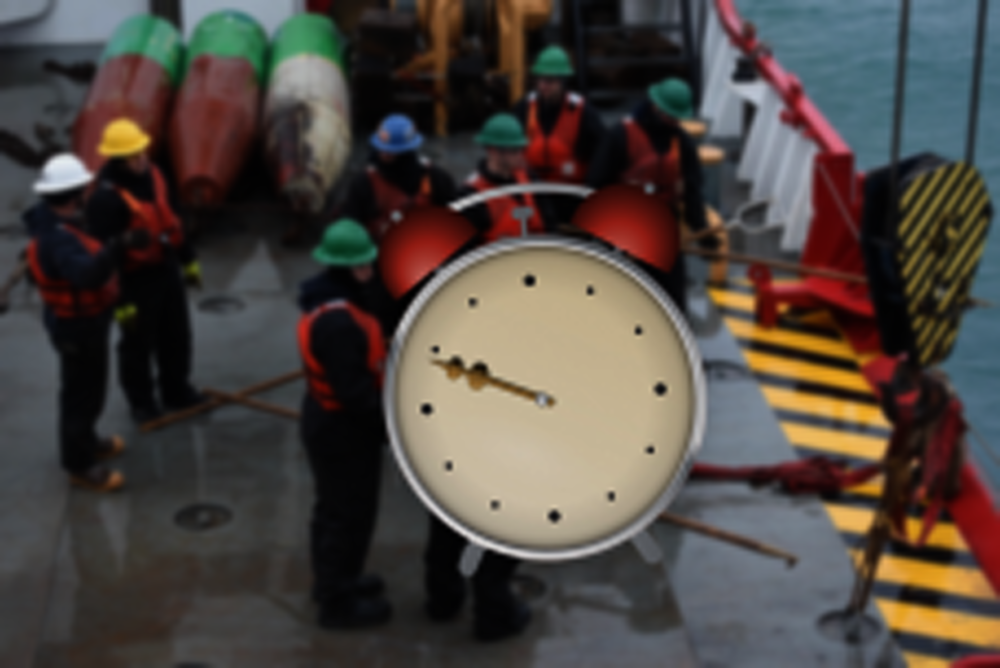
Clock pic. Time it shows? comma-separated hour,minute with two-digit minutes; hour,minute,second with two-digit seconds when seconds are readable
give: 9,49
